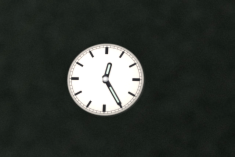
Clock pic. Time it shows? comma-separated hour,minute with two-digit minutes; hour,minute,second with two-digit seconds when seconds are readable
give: 12,25
